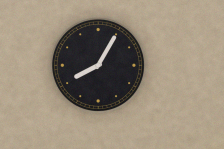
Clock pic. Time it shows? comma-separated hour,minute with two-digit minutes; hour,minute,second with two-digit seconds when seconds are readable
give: 8,05
